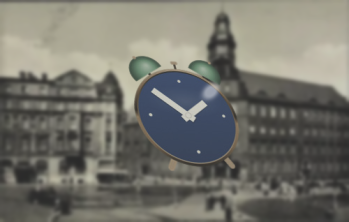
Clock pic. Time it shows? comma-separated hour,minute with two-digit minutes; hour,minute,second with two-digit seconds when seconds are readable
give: 1,52
